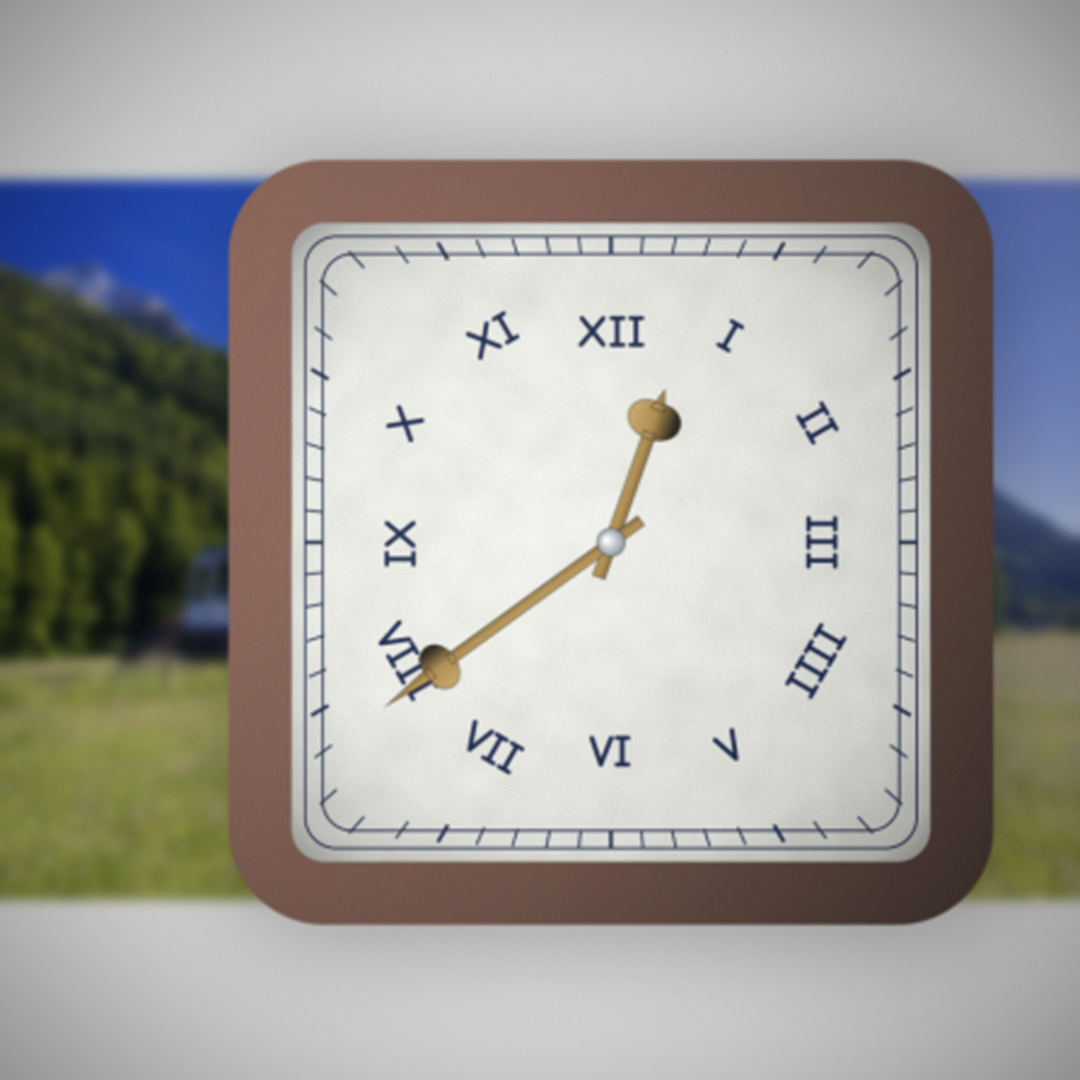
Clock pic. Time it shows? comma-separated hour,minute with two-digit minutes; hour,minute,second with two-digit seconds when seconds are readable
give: 12,39
